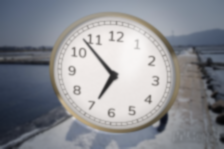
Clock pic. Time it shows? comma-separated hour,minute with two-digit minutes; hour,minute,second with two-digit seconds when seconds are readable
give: 6,53
